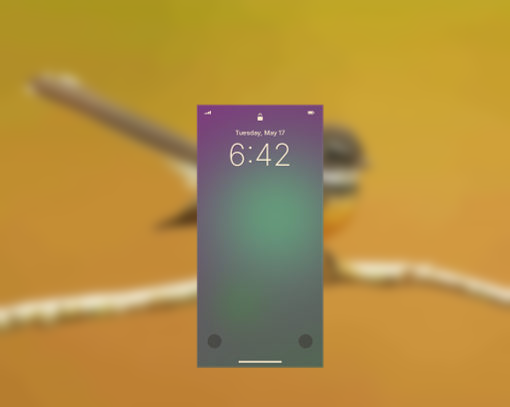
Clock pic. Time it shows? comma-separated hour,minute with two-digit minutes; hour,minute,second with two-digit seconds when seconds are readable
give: 6,42
